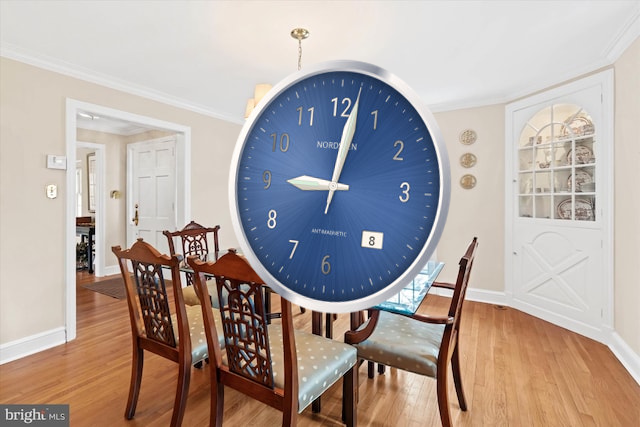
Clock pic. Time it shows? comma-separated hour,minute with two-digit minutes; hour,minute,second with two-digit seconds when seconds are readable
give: 9,02,02
